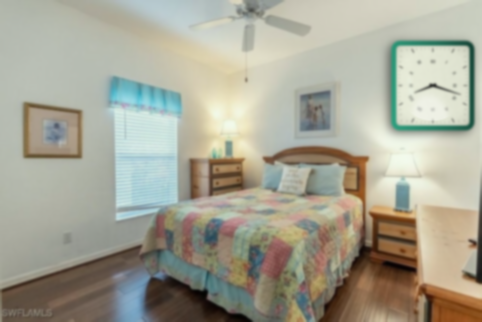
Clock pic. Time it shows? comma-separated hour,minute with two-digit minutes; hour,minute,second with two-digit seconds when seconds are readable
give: 8,18
